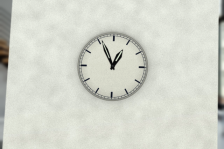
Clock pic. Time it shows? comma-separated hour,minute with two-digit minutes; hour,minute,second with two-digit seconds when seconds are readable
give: 12,56
